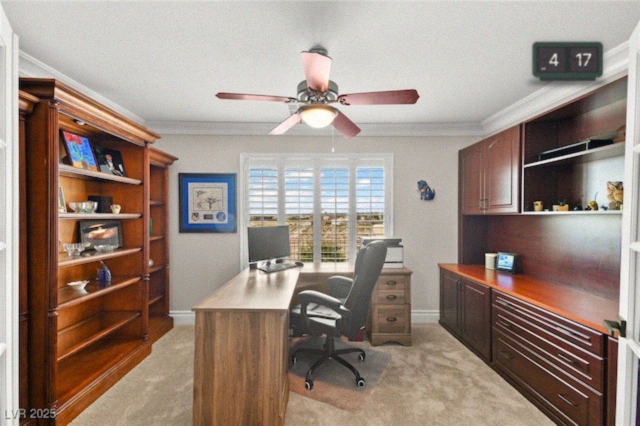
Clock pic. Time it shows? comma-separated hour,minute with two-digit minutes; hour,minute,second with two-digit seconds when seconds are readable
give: 4,17
